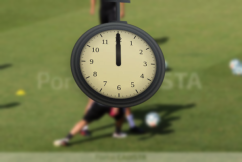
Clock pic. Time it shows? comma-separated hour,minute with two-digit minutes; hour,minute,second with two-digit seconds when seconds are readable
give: 12,00
